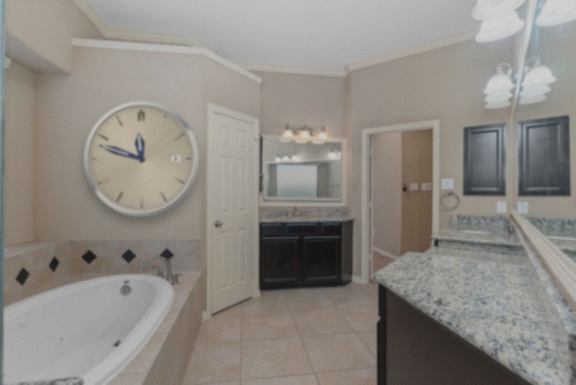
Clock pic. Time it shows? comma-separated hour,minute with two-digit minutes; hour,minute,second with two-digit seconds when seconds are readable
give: 11,48
